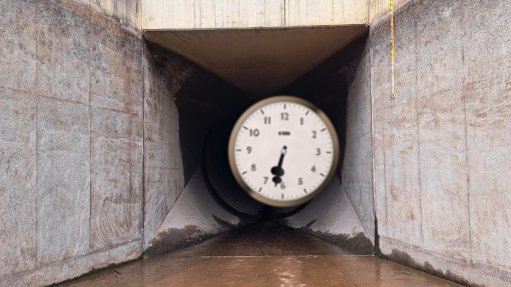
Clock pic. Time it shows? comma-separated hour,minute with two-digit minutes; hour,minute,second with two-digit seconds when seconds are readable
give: 6,32
